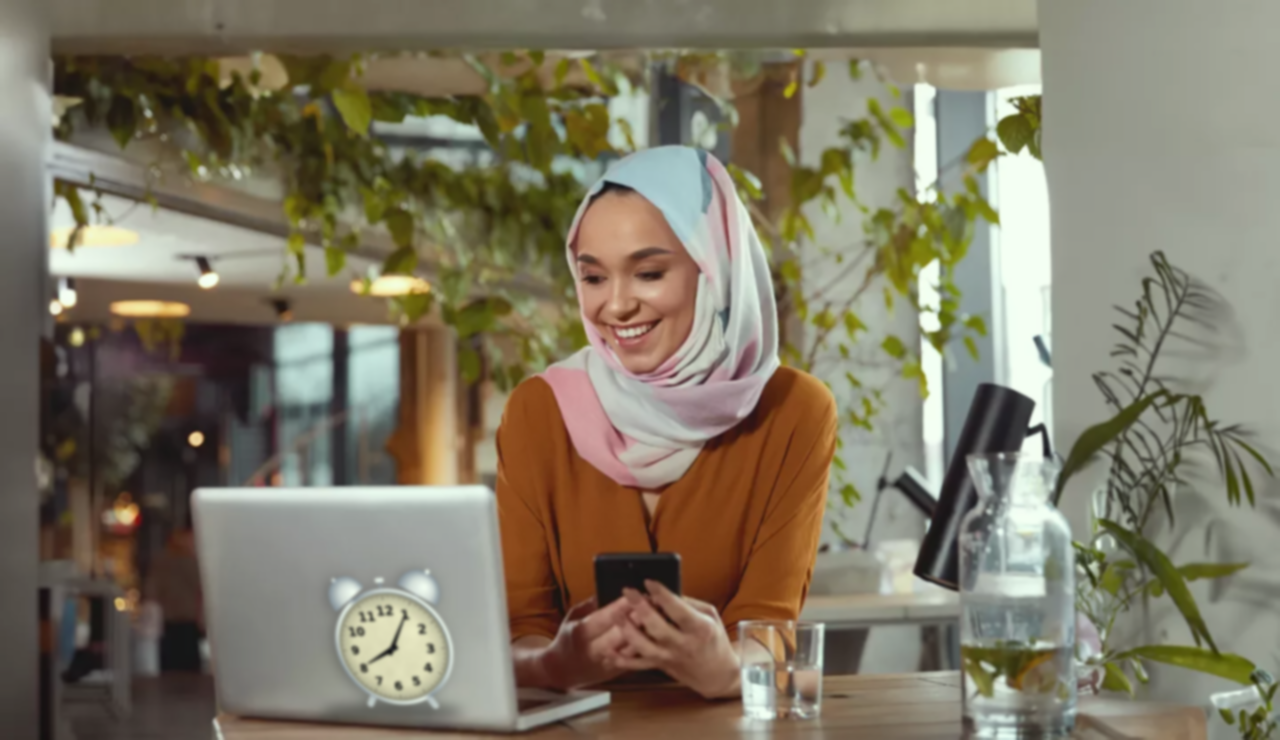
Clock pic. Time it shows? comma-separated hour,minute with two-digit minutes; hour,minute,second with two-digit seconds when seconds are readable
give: 8,05
